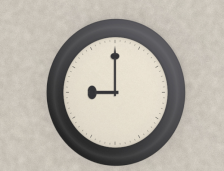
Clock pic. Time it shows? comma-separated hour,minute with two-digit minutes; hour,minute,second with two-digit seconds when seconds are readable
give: 9,00
